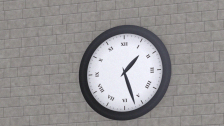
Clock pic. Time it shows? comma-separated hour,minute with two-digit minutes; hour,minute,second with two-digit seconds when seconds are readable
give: 1,27
